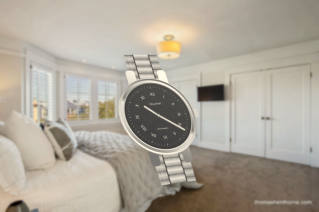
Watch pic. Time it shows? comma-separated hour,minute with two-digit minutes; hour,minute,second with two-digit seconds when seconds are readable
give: 10,21
